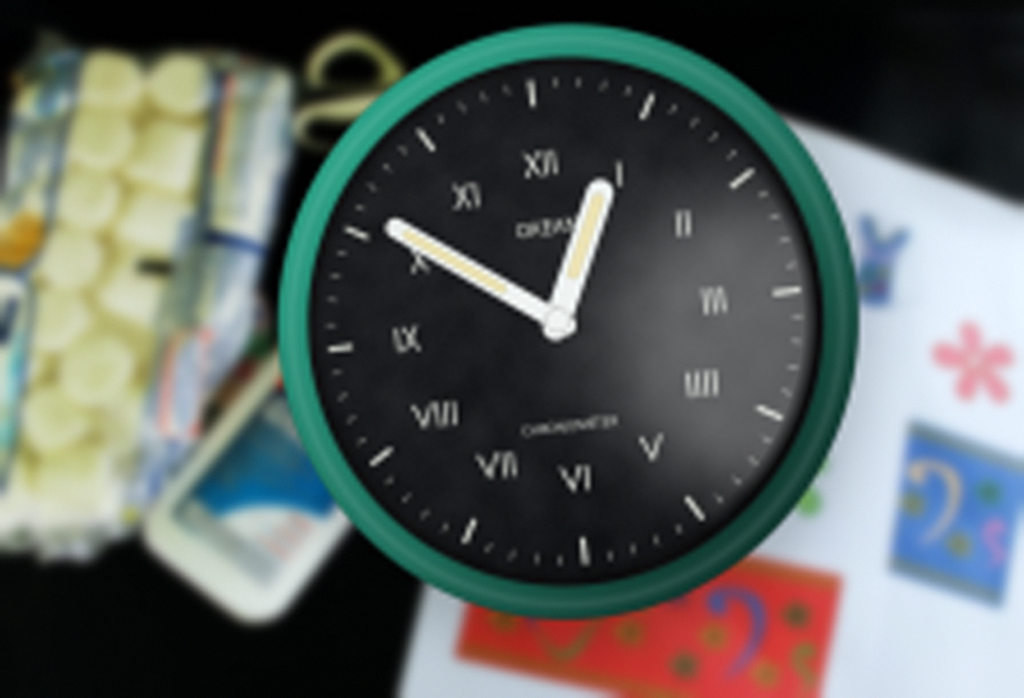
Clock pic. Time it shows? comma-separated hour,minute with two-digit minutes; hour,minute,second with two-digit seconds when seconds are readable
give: 12,51
